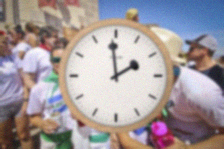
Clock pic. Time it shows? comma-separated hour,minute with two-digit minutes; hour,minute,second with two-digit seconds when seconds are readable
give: 1,59
